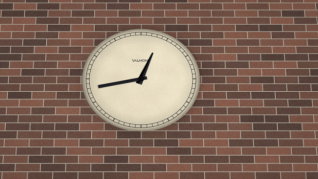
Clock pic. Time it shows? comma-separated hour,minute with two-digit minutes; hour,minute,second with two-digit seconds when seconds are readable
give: 12,43
